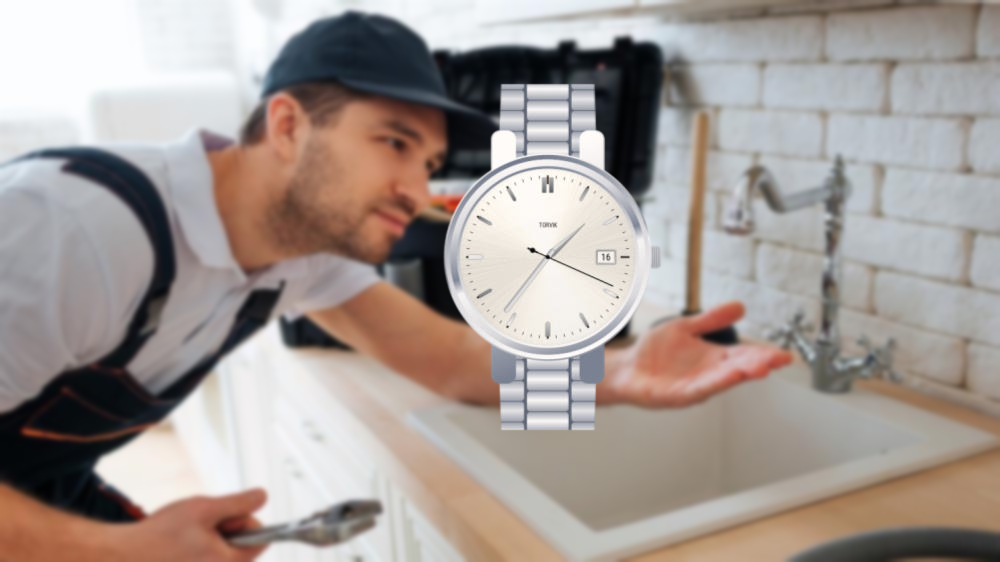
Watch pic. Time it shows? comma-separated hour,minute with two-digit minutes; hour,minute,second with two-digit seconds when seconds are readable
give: 1,36,19
